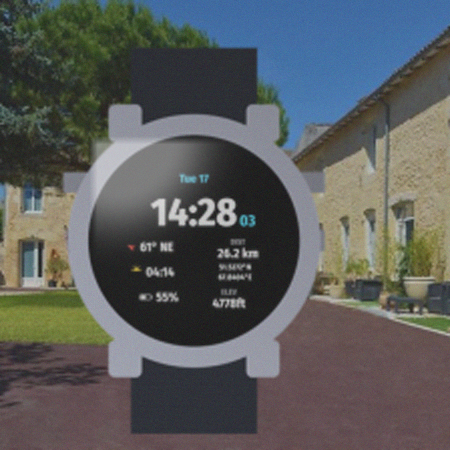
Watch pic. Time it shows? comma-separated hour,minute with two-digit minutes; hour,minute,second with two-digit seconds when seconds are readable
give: 14,28,03
